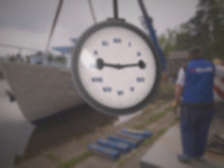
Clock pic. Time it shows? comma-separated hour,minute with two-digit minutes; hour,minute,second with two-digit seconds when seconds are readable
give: 9,14
